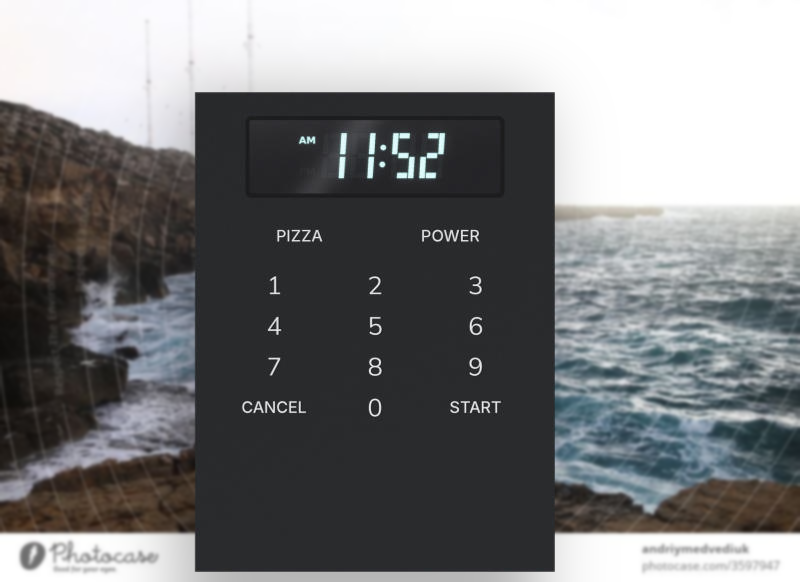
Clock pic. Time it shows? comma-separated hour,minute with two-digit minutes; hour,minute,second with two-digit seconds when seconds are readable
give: 11,52
